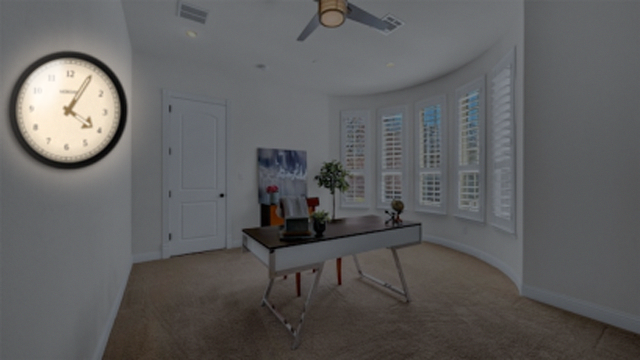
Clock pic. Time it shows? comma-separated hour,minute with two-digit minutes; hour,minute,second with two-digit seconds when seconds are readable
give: 4,05
